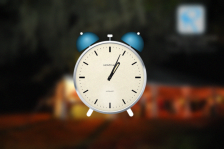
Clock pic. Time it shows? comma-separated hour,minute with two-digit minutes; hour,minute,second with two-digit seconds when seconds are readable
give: 1,04
